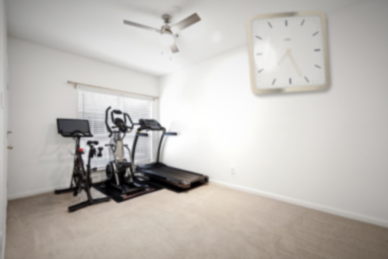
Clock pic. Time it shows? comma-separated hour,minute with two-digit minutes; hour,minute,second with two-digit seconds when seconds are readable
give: 7,26
